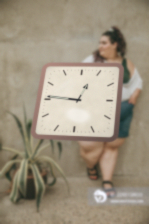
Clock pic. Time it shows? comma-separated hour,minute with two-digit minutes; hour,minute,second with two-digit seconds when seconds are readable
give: 12,46
